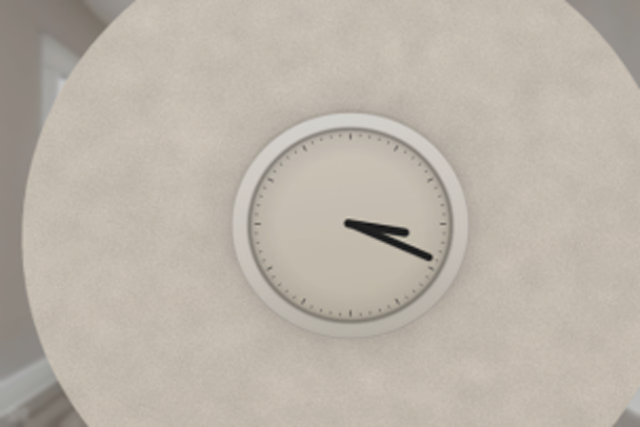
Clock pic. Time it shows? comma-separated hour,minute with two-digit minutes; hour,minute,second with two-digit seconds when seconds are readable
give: 3,19
